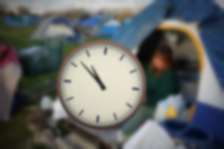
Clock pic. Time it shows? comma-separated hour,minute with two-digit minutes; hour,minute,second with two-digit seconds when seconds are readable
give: 10,52
